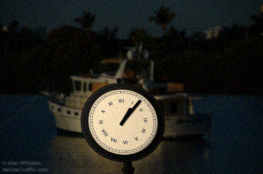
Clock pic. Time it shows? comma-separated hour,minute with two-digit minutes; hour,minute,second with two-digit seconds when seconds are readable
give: 1,07
